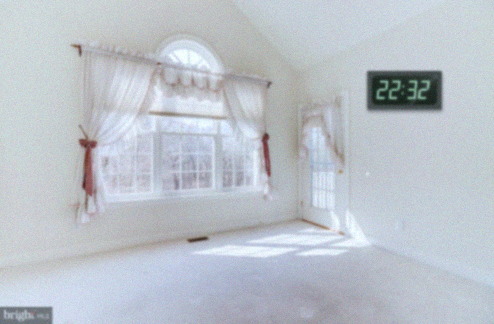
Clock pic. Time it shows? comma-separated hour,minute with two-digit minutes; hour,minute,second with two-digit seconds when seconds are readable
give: 22,32
